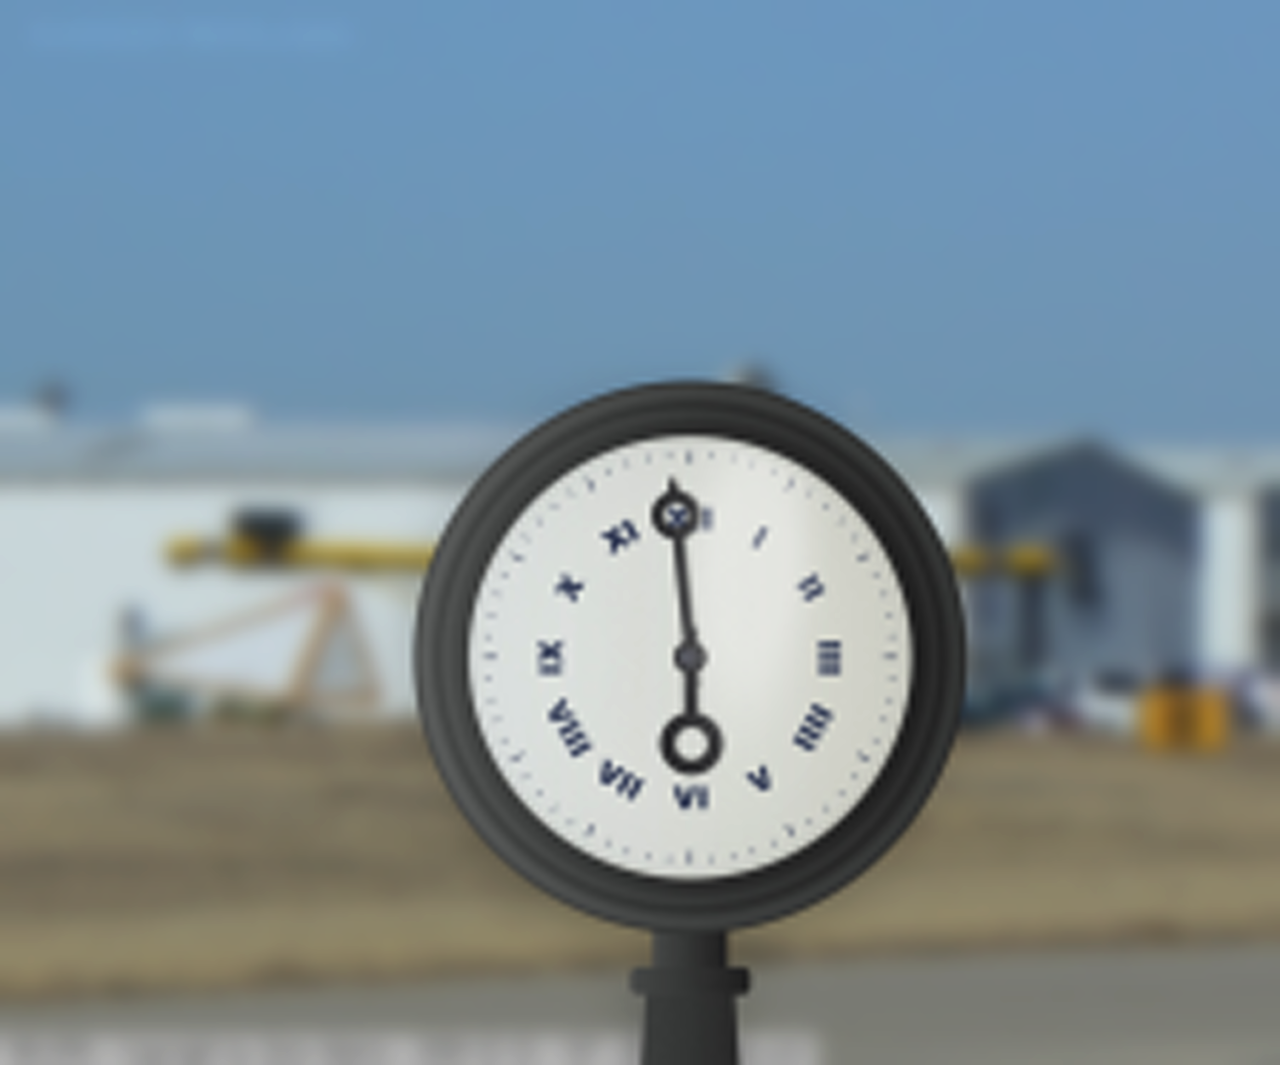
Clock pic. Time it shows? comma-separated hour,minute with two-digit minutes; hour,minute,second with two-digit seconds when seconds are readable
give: 5,59
